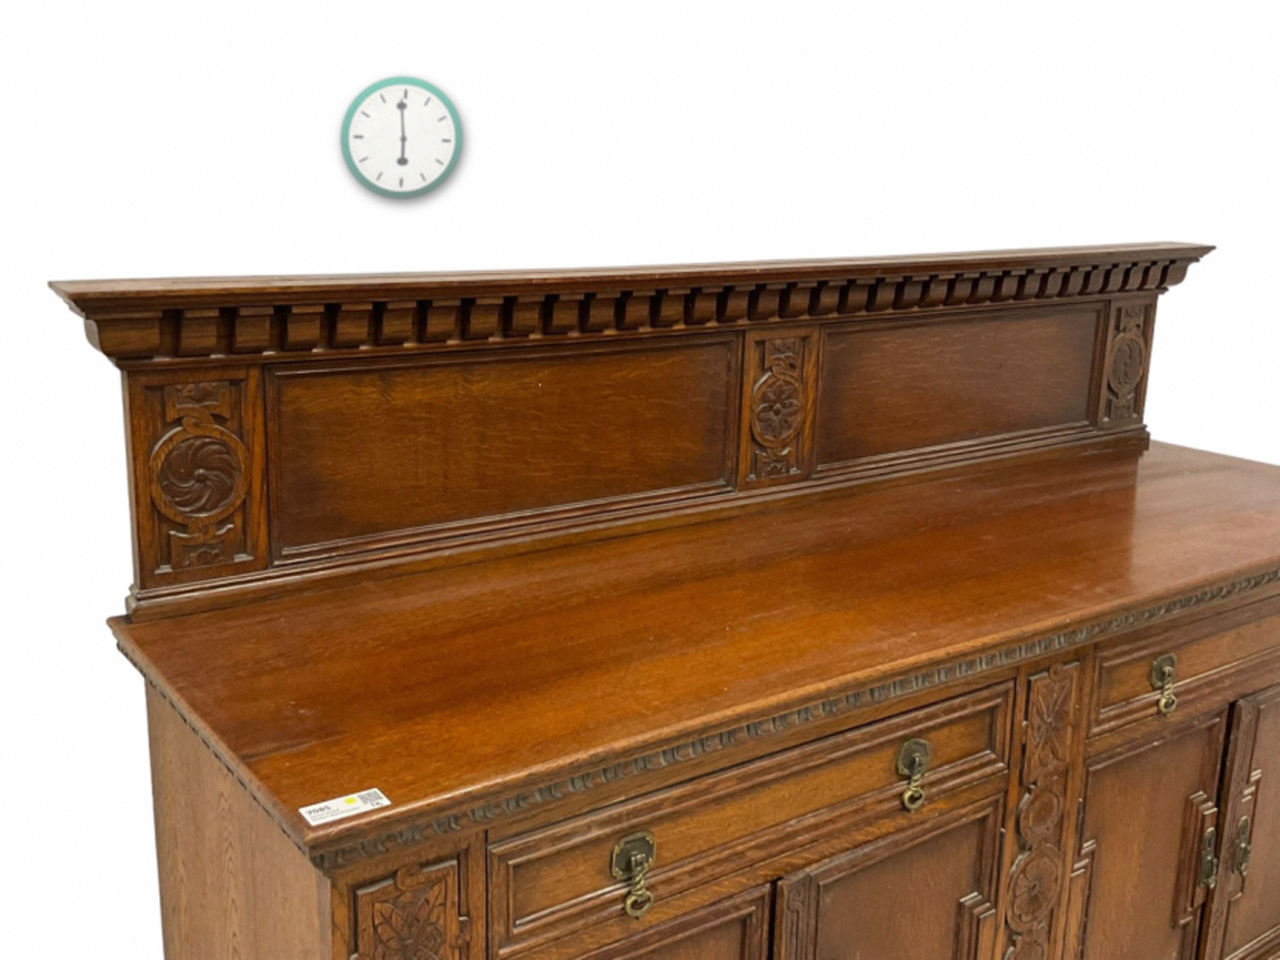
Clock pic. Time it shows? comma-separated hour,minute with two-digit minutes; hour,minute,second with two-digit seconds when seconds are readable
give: 5,59
